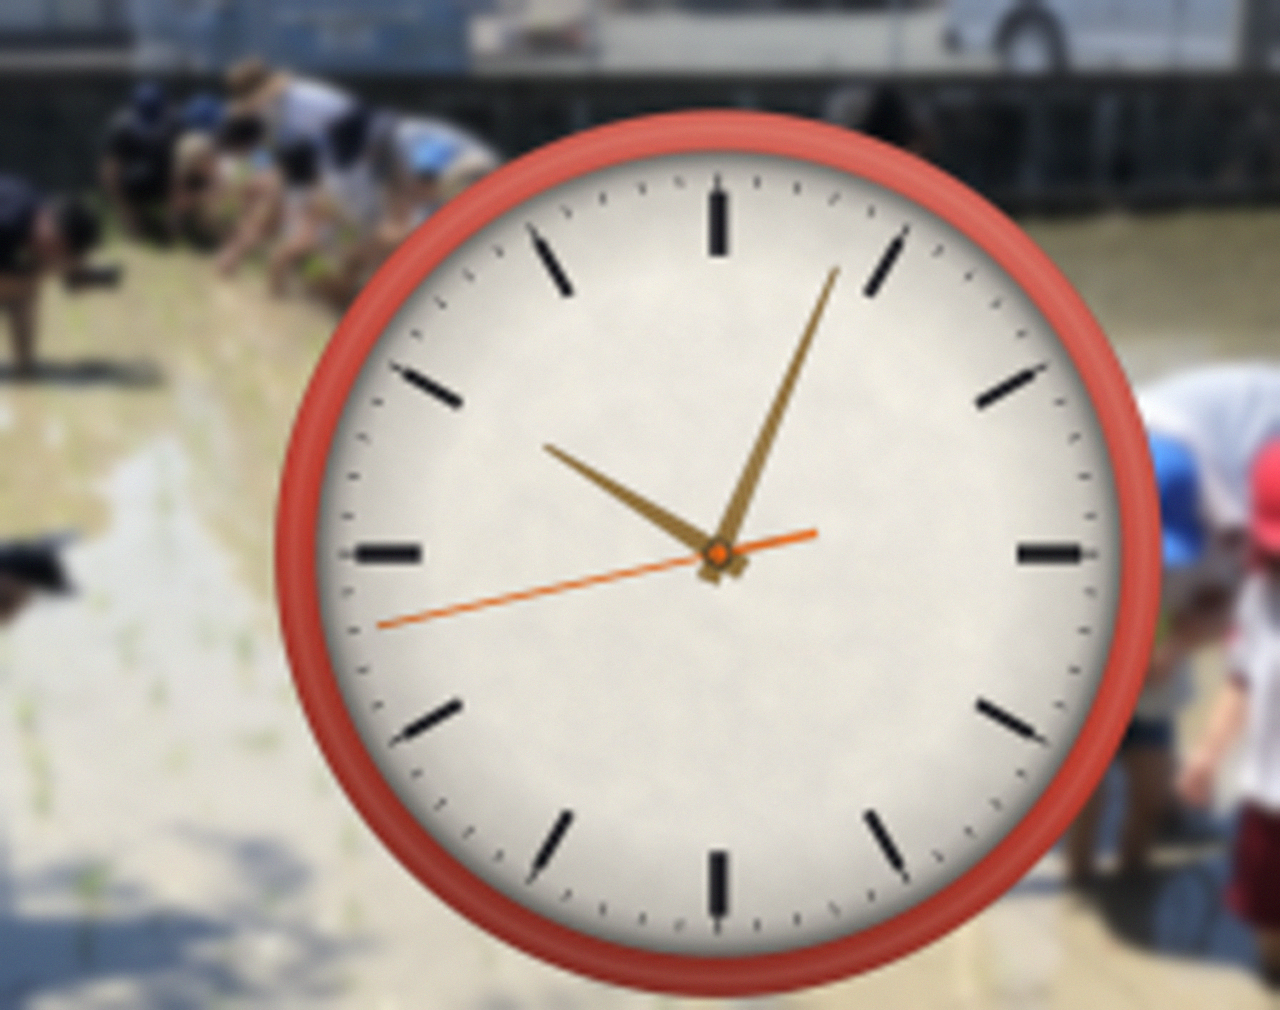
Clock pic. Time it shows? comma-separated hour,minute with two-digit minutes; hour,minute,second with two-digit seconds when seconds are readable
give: 10,03,43
